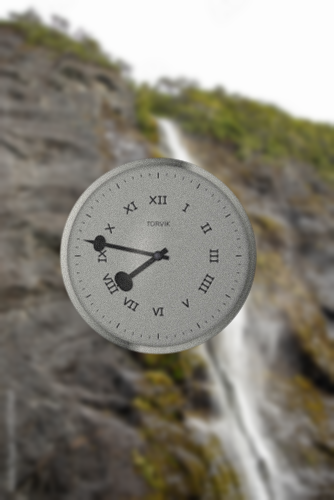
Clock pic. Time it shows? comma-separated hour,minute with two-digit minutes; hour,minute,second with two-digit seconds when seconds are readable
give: 7,47
